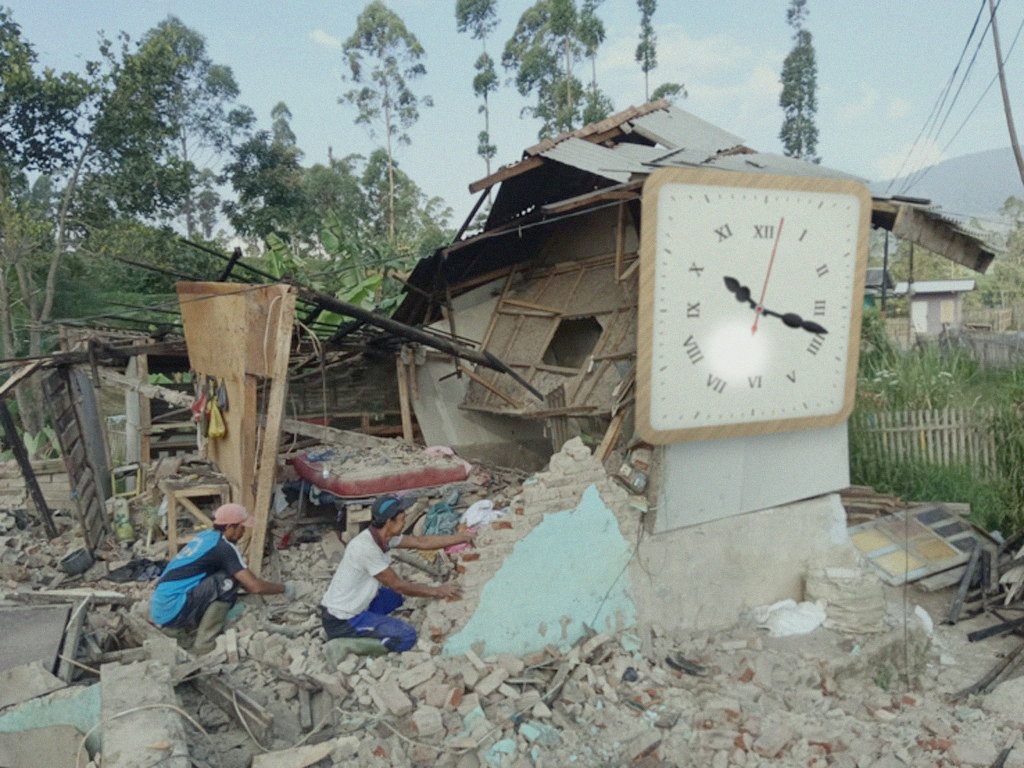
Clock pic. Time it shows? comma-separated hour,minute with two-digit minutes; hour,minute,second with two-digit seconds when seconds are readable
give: 10,18,02
